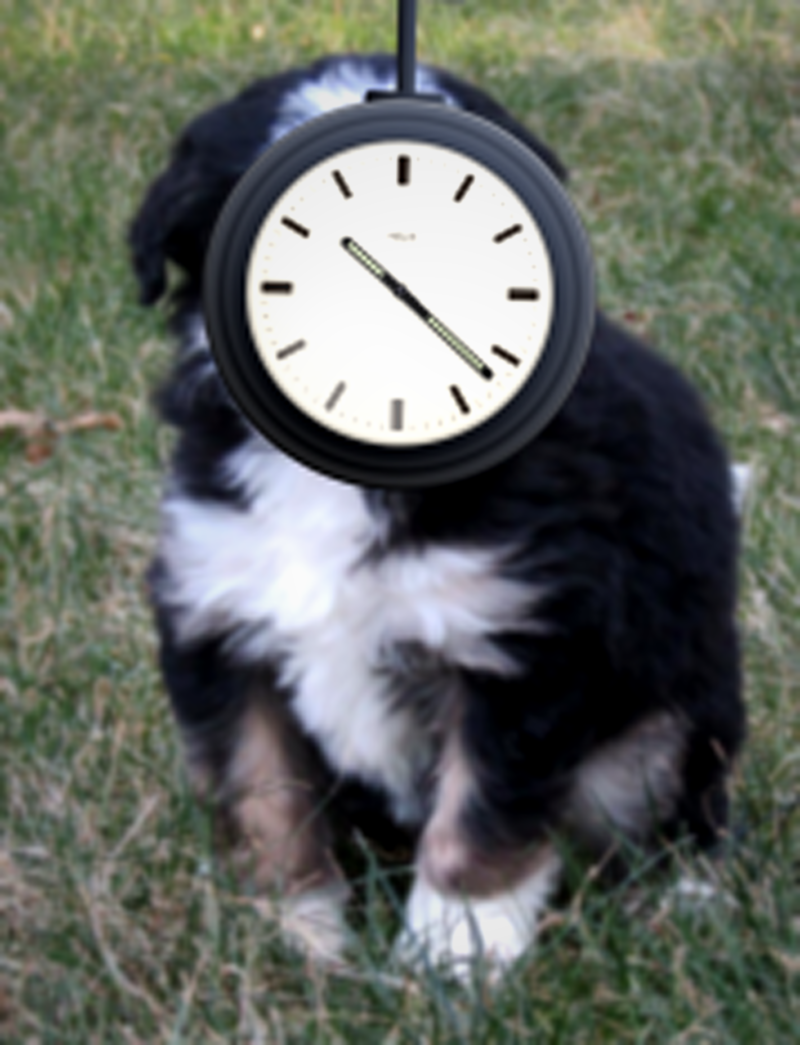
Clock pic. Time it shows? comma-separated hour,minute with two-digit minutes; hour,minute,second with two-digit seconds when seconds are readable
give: 10,22
